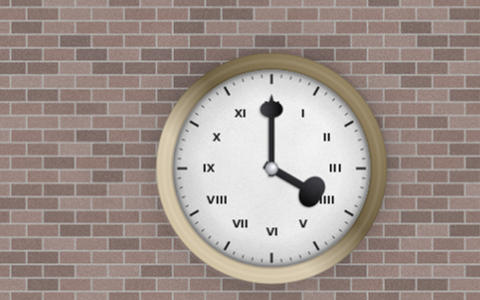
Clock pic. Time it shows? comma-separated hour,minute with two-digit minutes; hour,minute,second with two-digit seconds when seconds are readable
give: 4,00
